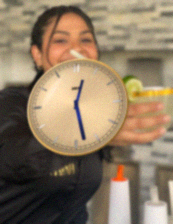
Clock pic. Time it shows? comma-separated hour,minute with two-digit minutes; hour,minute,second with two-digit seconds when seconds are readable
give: 12,28
